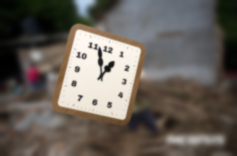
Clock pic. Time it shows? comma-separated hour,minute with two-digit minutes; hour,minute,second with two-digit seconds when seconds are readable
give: 12,57
